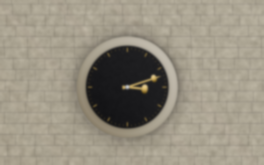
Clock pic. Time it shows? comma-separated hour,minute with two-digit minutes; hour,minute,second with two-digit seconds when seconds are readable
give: 3,12
